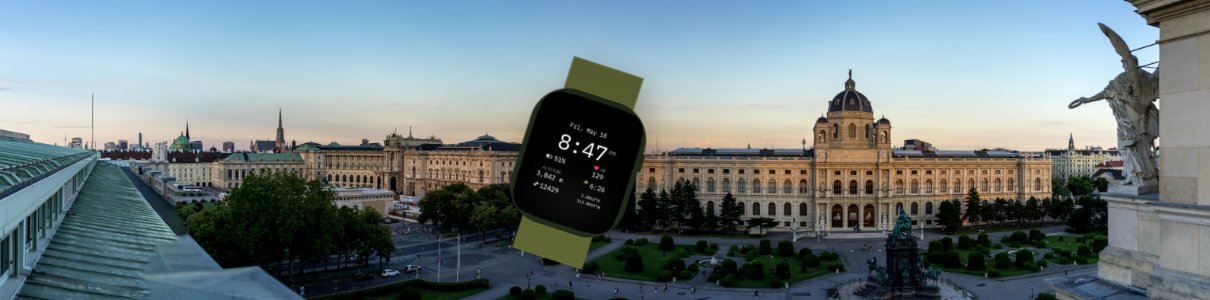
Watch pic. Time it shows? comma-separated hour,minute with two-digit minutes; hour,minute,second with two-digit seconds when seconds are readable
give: 8,47
